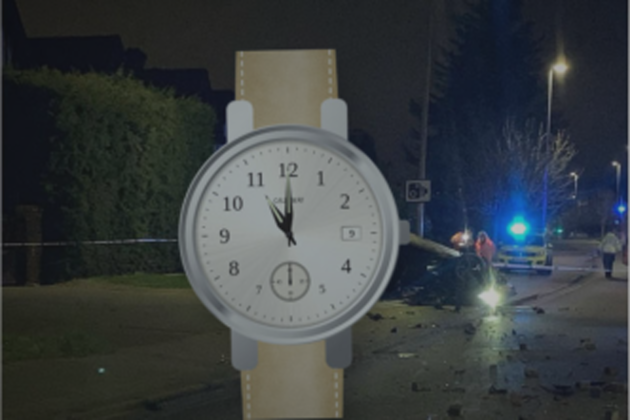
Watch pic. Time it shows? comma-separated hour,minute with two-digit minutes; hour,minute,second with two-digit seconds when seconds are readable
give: 11,00
